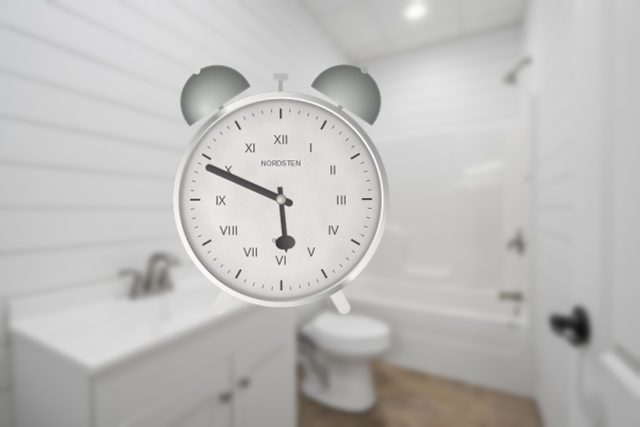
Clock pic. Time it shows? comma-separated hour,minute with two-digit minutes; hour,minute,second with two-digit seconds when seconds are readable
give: 5,49
